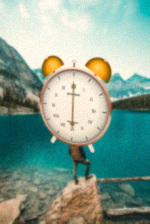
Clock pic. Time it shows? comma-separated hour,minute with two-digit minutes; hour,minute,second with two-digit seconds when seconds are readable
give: 6,00
